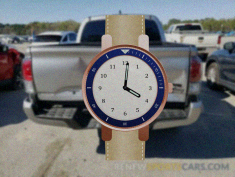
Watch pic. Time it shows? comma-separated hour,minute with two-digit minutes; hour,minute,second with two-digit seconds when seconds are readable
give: 4,01
